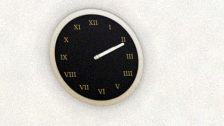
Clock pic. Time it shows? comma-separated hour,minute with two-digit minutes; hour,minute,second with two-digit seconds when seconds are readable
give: 2,11
